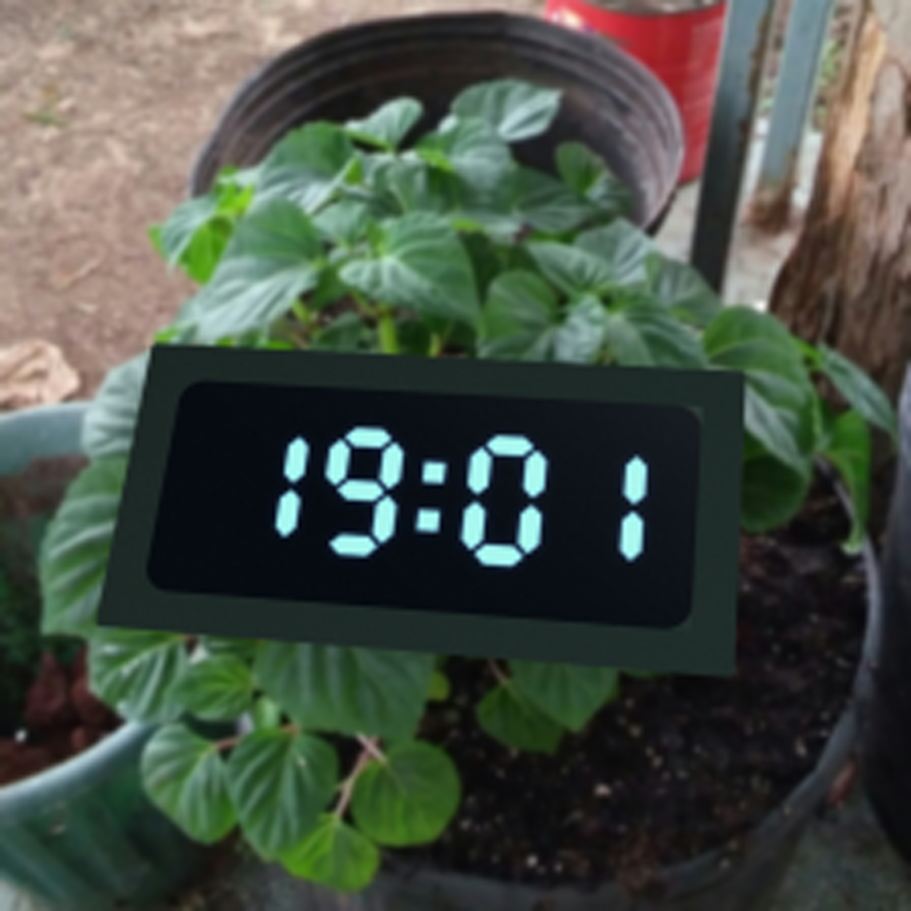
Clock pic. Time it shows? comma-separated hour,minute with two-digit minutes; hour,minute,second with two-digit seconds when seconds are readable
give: 19,01
